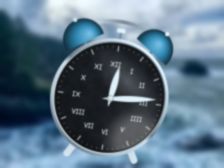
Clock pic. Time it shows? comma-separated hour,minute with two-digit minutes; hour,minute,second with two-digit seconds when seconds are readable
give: 12,14
